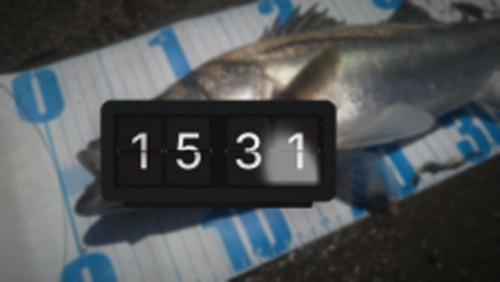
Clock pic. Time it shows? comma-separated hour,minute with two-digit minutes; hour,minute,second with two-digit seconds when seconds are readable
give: 15,31
